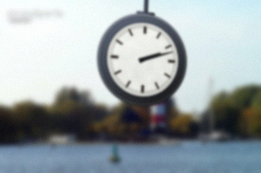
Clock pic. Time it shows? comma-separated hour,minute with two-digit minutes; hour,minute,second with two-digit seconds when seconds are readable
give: 2,12
